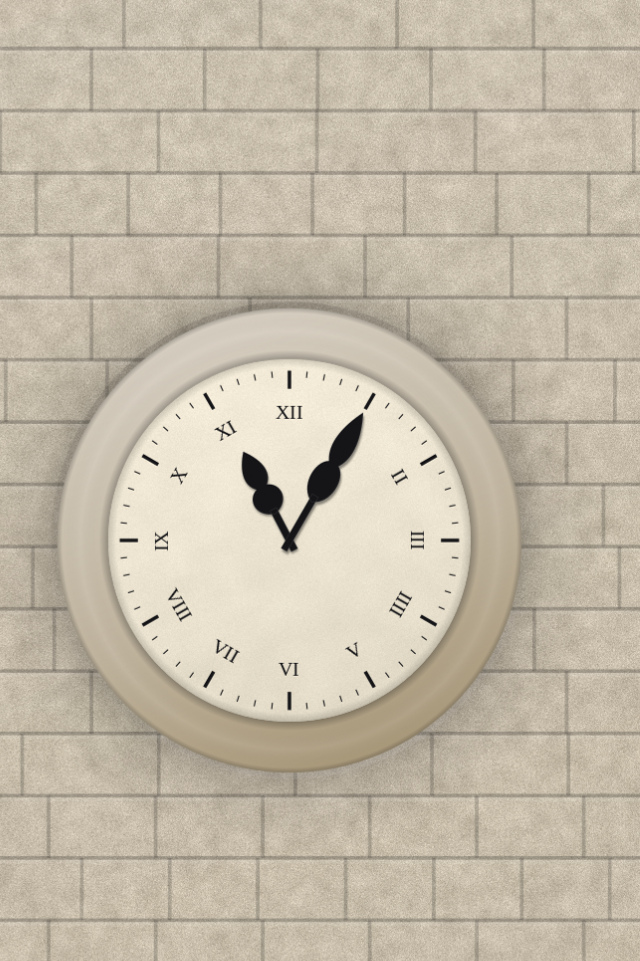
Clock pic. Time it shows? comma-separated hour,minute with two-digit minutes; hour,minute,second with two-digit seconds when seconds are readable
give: 11,05
